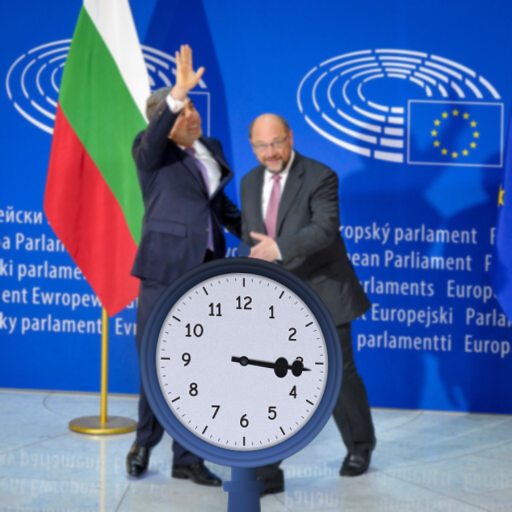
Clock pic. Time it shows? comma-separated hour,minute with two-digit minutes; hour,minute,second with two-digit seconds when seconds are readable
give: 3,16
